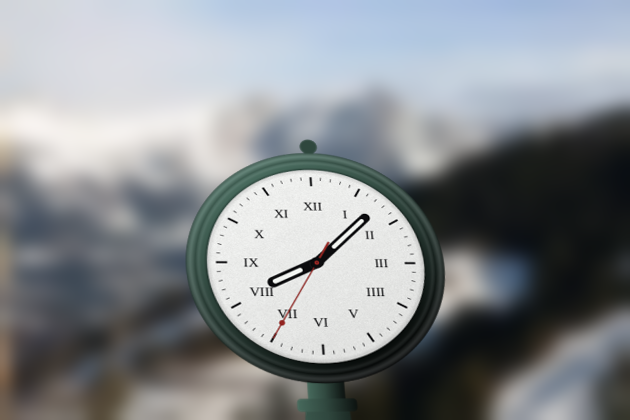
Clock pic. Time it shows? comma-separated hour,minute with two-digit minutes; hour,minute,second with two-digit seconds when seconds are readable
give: 8,07,35
